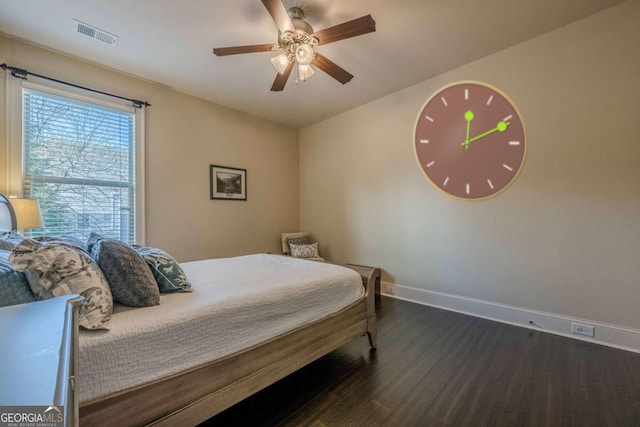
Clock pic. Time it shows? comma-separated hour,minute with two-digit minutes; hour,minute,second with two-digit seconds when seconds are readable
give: 12,11
